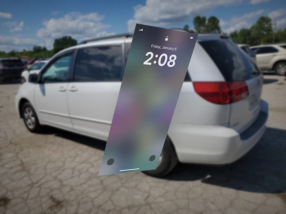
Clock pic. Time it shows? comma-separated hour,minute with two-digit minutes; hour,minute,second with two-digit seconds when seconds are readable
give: 2,08
